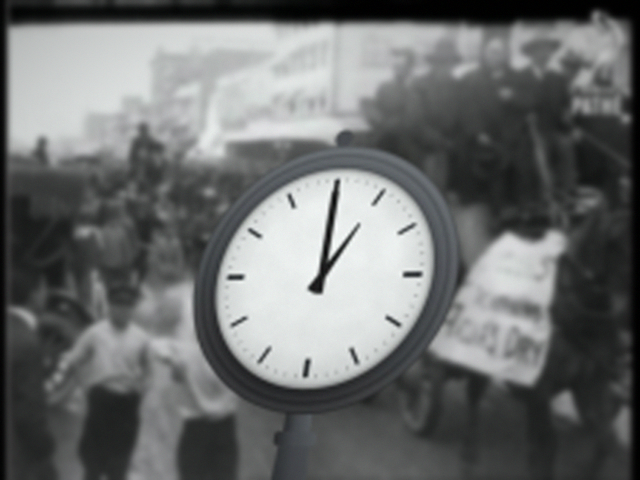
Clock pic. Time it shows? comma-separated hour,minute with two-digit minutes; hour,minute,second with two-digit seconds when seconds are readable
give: 1,00
